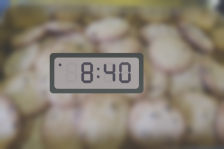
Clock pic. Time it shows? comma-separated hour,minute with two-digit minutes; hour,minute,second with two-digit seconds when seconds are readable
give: 8,40
